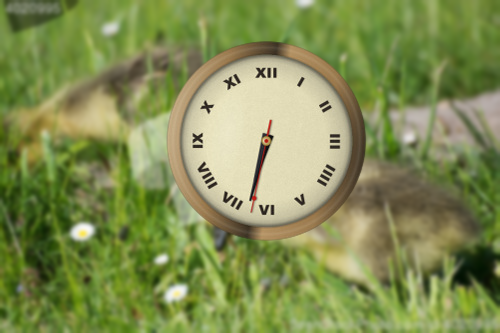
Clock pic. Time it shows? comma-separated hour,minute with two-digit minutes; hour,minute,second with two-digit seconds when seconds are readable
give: 6,32,32
